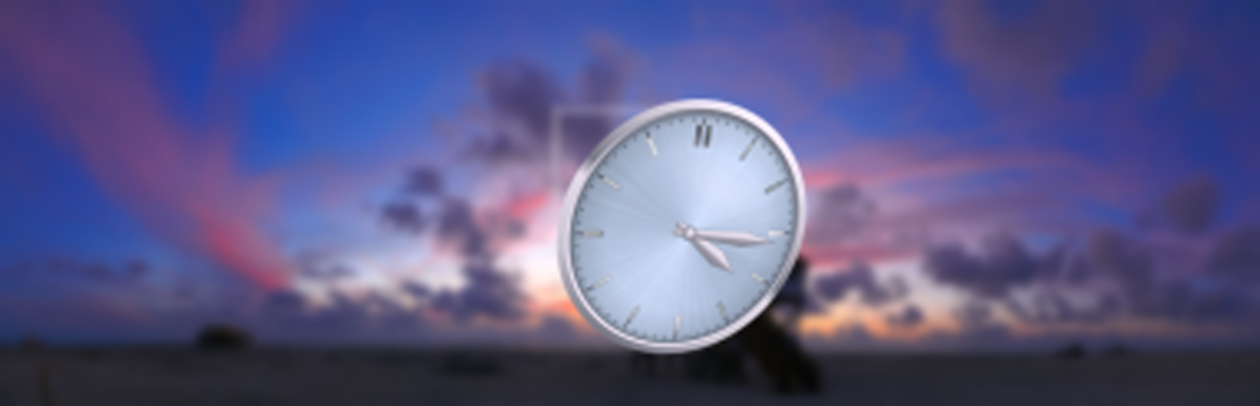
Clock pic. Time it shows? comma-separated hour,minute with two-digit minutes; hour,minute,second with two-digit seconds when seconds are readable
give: 4,16
